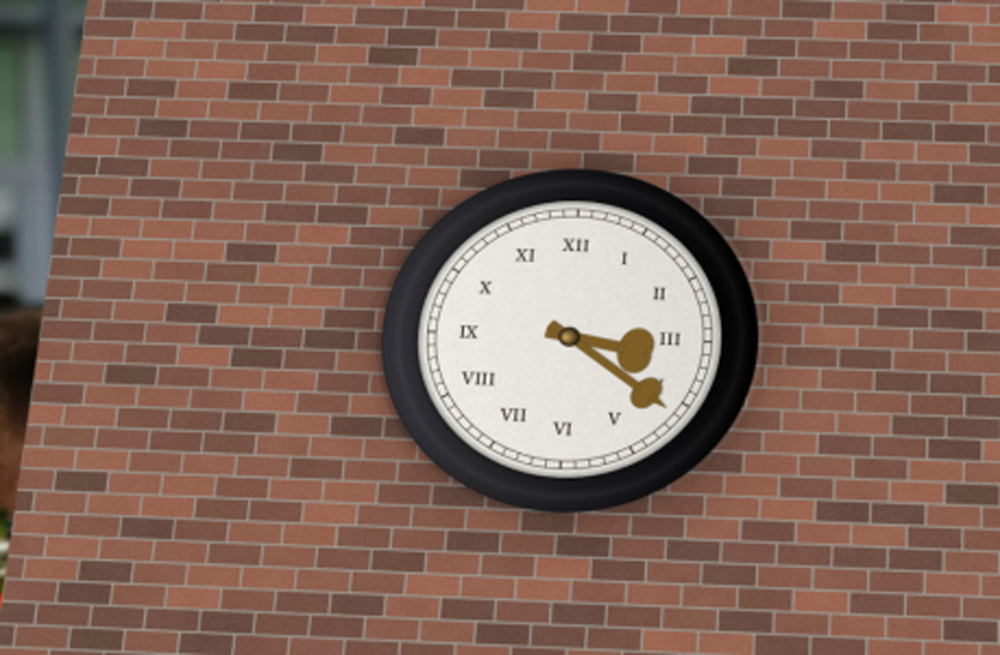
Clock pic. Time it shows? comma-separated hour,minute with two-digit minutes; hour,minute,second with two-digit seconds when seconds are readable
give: 3,21
